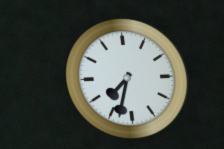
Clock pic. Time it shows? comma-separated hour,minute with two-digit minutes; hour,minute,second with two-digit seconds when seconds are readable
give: 7,33
